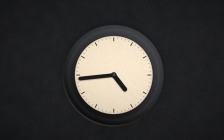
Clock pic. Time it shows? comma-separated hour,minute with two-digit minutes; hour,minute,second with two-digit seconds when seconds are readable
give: 4,44
